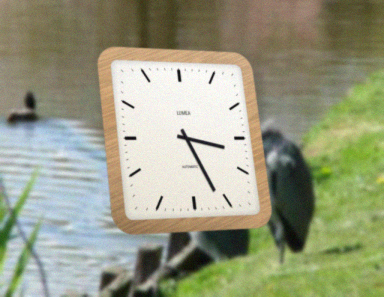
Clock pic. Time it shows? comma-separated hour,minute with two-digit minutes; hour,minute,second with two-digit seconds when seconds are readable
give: 3,26
